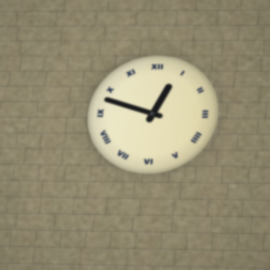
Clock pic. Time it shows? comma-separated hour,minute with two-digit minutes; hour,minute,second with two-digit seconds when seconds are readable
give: 12,48
